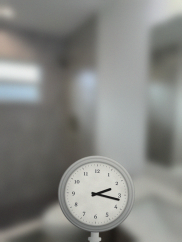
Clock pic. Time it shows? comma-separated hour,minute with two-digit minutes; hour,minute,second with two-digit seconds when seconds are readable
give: 2,17
